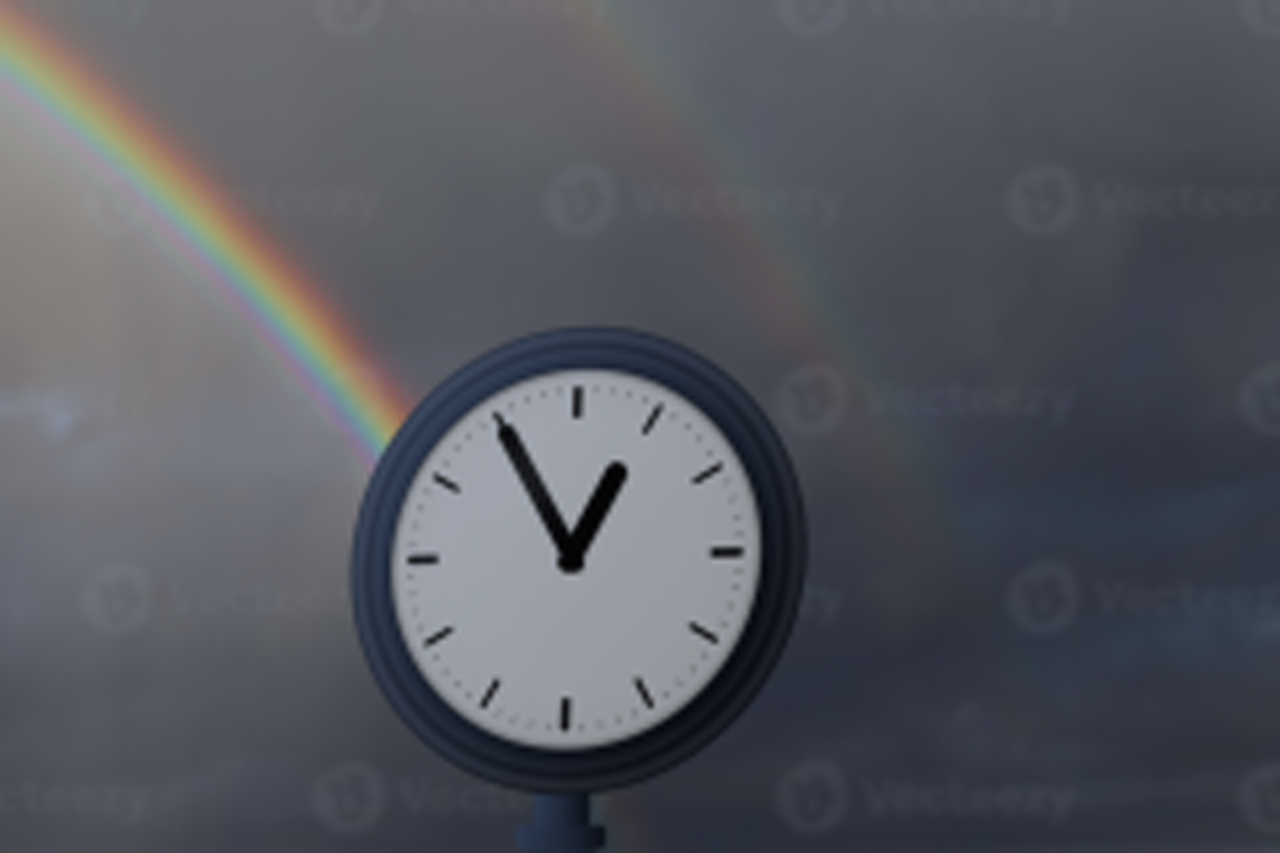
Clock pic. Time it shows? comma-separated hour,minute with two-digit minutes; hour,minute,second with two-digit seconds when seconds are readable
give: 12,55
